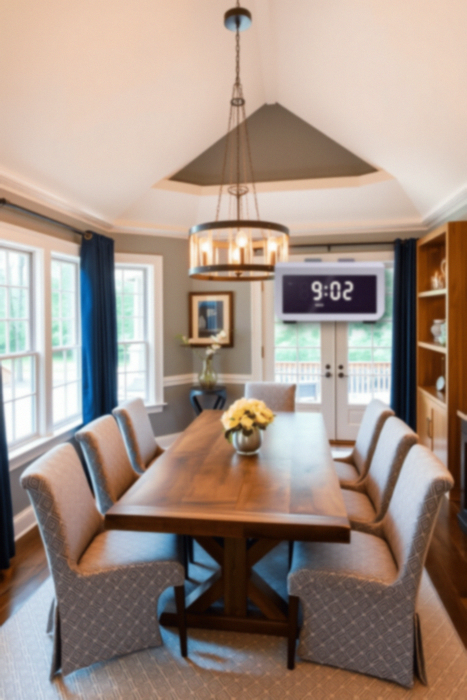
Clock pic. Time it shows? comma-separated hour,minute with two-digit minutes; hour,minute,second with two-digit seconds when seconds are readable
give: 9,02
